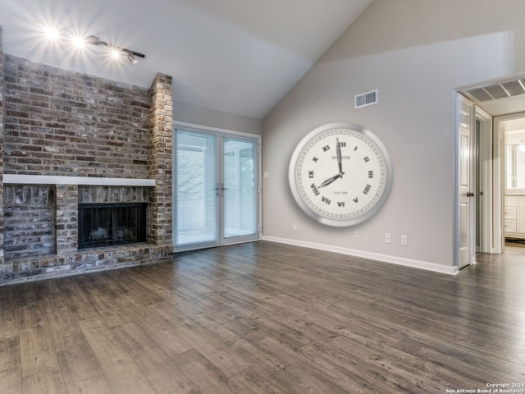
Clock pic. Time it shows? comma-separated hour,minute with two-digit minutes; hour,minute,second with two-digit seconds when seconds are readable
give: 7,59
